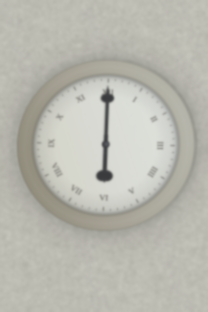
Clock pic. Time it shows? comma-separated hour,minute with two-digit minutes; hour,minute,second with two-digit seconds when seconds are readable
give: 6,00
